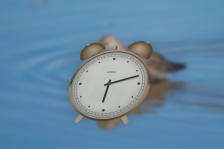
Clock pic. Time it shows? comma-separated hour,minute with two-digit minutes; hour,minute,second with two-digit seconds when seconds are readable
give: 6,12
